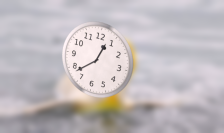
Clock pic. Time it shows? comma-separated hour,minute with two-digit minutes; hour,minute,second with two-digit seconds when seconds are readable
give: 12,38
